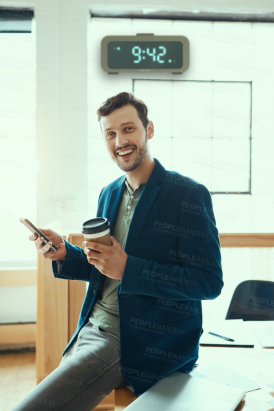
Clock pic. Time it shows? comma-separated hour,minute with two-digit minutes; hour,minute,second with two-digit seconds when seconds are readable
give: 9,42
